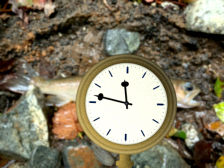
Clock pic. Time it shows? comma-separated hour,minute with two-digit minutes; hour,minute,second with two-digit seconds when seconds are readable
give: 11,47
